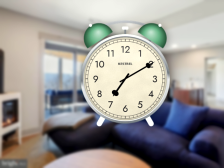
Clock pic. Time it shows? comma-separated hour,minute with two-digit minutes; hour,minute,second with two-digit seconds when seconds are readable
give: 7,10
